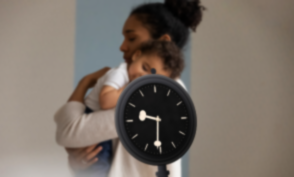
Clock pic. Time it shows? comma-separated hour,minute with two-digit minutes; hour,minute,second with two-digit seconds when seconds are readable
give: 9,31
